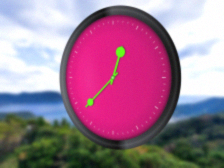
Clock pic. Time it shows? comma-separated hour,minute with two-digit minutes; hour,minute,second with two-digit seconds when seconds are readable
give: 12,38
